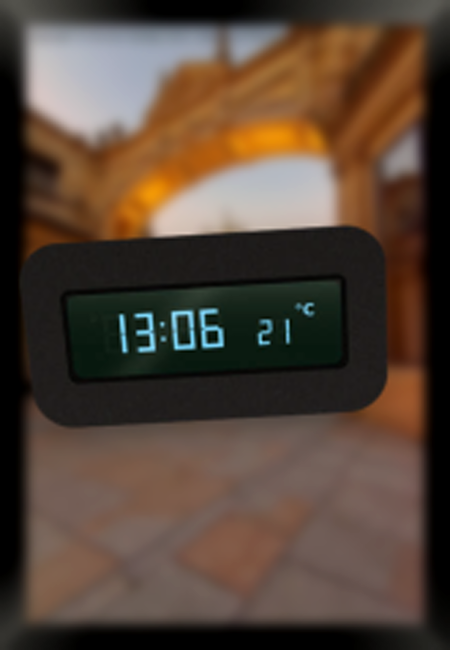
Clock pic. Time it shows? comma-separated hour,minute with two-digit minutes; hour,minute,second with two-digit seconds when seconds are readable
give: 13,06
